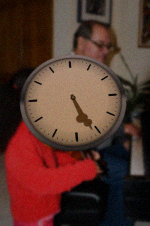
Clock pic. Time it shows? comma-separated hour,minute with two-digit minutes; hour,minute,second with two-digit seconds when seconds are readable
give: 5,26
